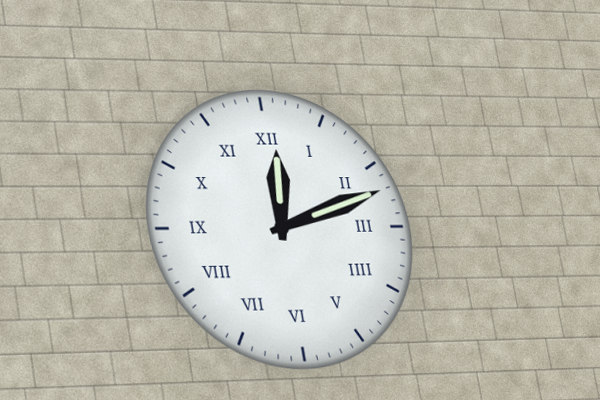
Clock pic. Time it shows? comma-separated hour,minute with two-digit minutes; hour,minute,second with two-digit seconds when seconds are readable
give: 12,12
